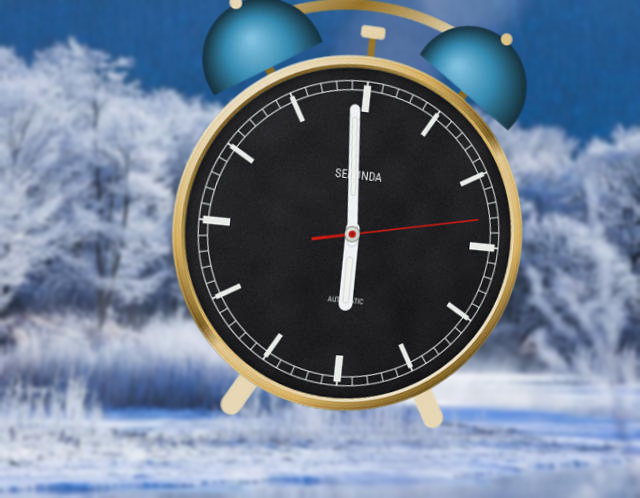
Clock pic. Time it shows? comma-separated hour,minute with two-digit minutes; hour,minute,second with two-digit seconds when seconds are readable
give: 5,59,13
